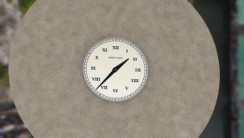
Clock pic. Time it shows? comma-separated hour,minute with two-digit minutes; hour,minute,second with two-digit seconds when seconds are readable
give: 1,37
